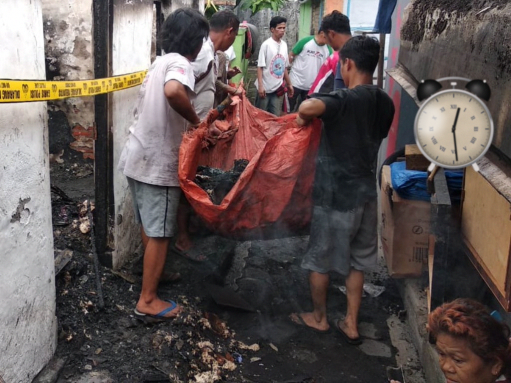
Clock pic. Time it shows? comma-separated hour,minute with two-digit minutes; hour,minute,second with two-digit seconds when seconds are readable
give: 12,29
